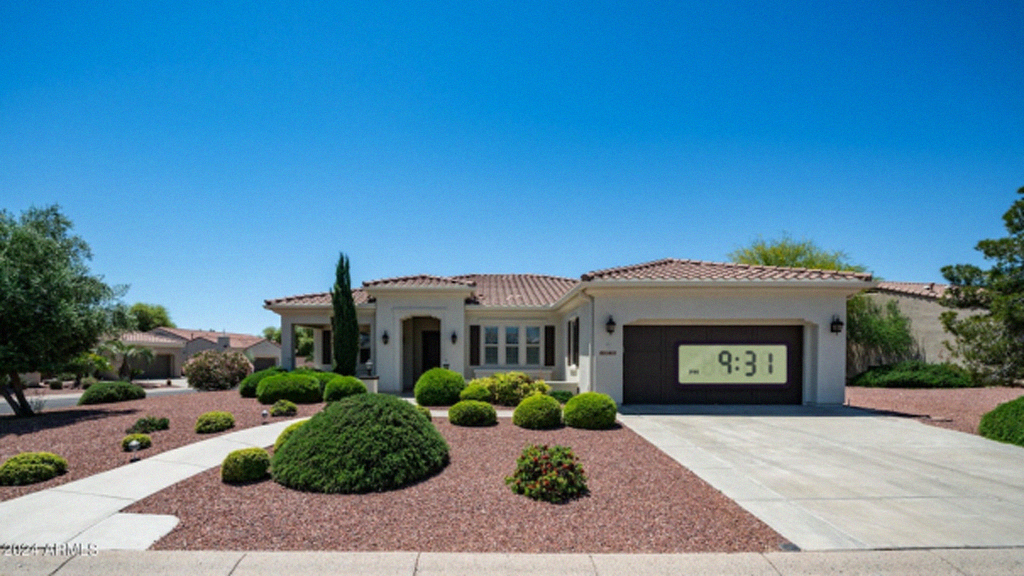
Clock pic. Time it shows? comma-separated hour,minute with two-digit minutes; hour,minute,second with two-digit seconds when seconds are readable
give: 9,31
